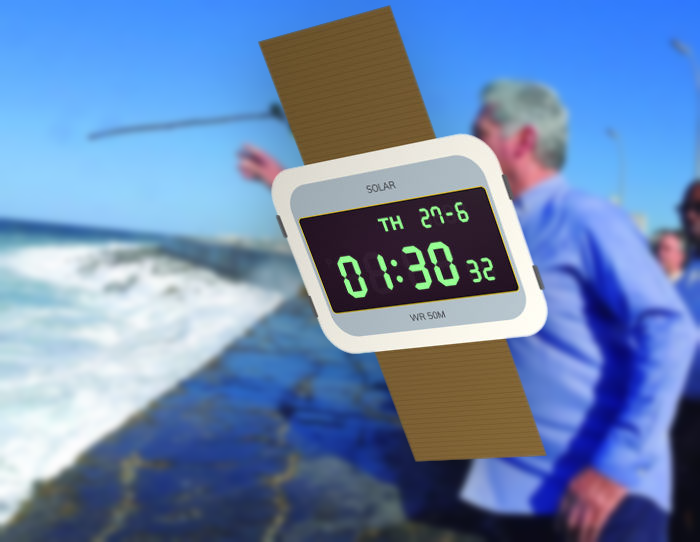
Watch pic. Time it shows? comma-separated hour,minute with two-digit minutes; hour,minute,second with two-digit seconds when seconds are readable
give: 1,30,32
